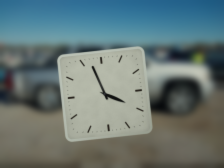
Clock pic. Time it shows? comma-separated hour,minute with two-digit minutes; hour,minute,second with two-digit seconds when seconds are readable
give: 3,57
